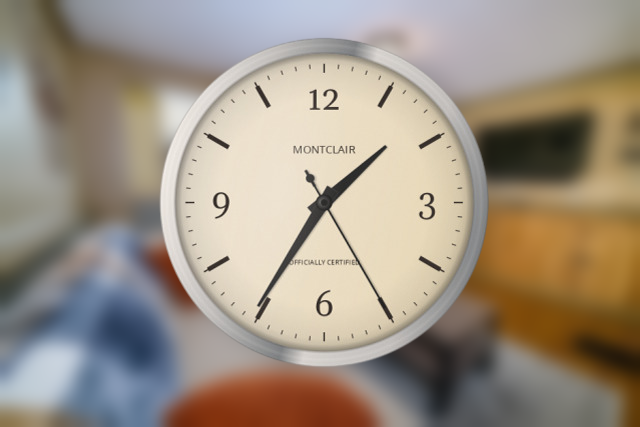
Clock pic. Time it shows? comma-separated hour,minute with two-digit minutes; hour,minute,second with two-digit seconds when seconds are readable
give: 1,35,25
